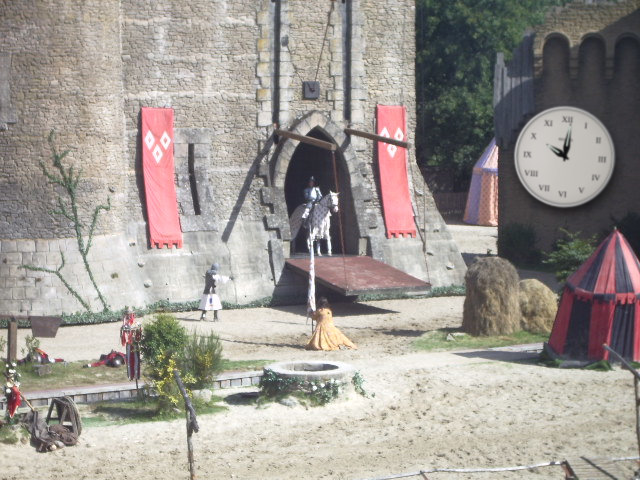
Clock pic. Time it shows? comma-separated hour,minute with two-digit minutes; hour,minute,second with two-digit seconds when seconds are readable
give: 10,01
